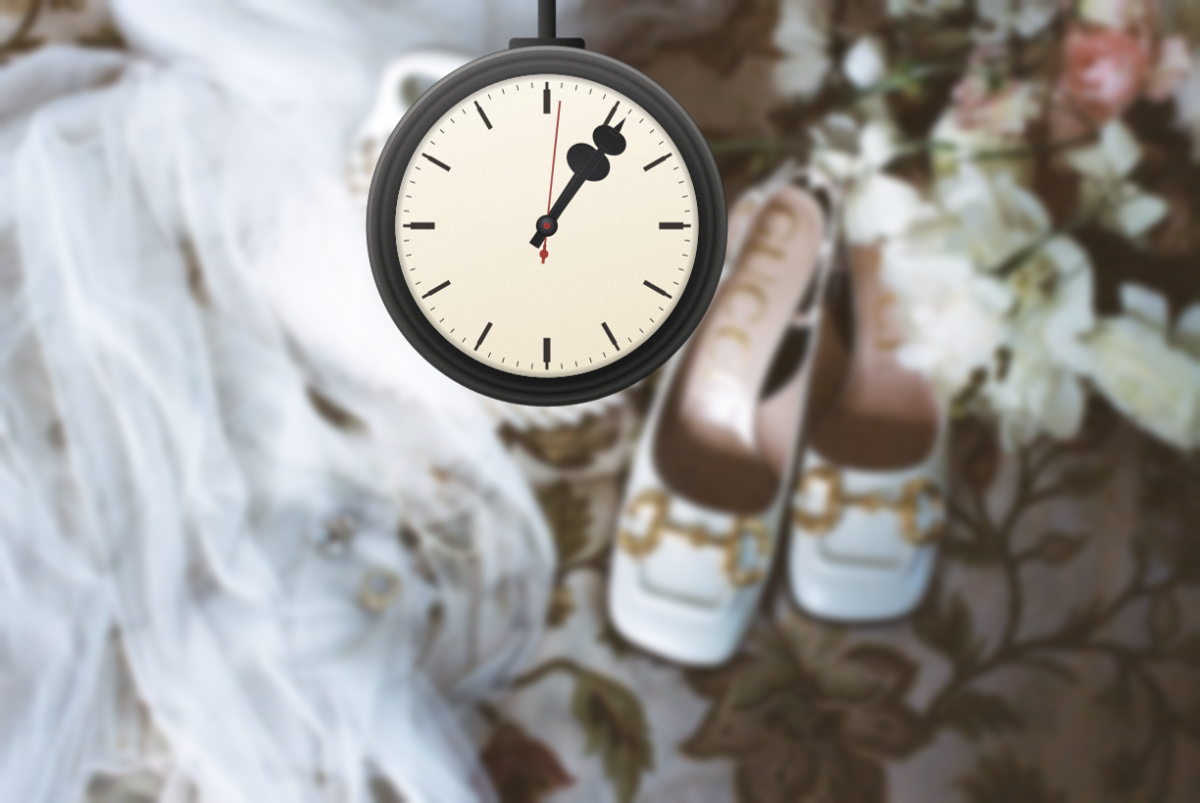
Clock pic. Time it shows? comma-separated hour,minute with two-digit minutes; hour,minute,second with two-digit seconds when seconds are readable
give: 1,06,01
